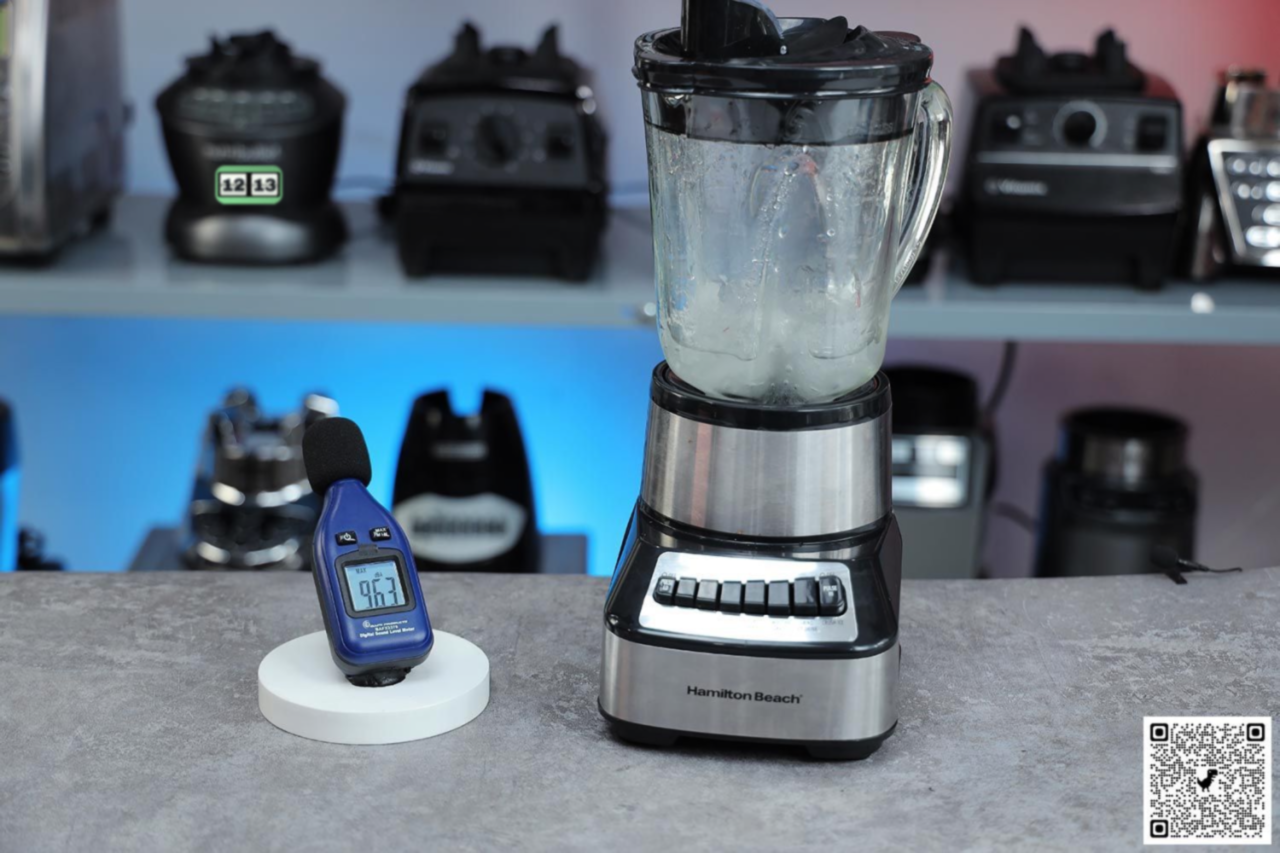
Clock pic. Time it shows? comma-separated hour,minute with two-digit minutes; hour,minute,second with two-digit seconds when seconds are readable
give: 12,13
